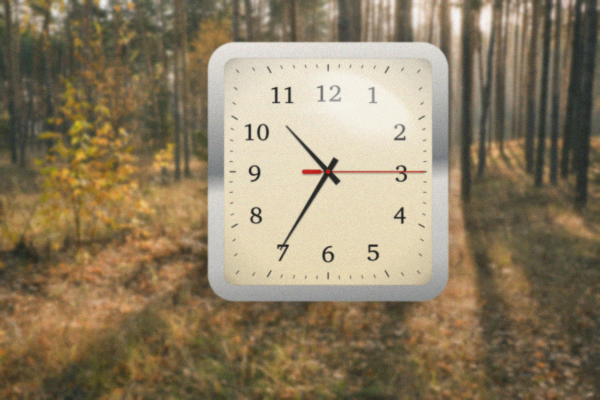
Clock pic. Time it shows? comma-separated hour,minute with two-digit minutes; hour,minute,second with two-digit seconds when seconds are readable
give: 10,35,15
